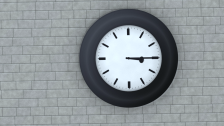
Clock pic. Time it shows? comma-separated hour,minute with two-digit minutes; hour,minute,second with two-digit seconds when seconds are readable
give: 3,15
